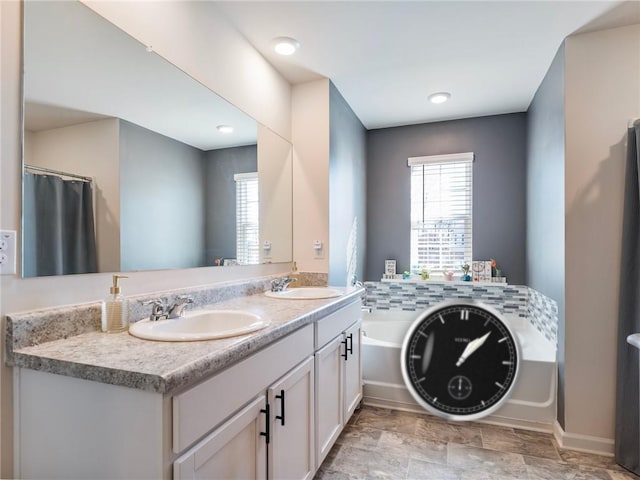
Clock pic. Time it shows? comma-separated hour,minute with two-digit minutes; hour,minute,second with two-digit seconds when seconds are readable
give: 1,07
